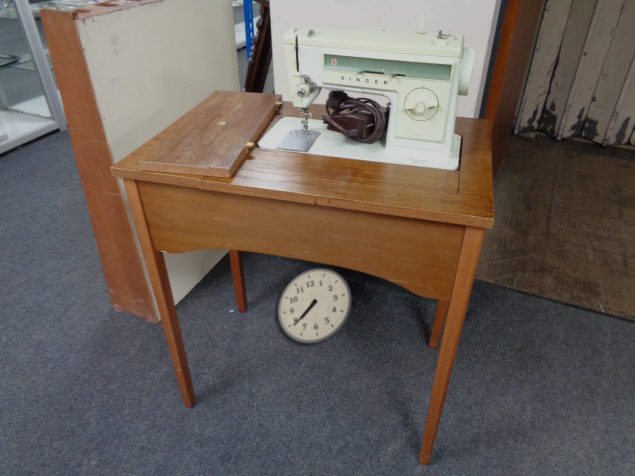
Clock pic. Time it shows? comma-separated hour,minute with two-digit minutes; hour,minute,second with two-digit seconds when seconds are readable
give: 7,39
